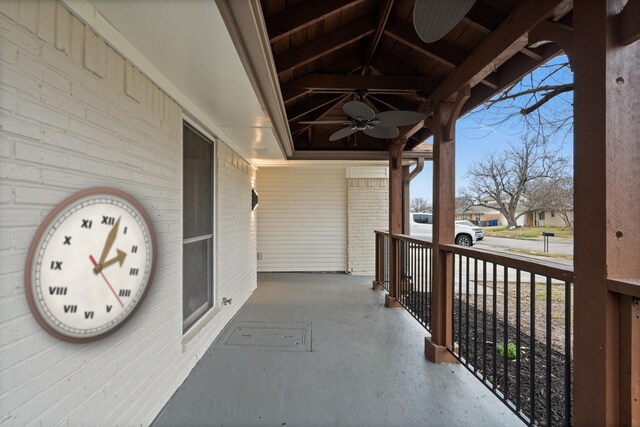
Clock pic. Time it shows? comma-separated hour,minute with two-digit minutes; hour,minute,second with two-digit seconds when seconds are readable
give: 2,02,22
